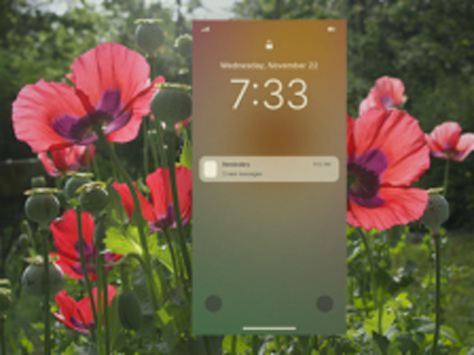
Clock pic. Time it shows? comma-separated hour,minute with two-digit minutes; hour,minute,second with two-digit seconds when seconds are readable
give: 7,33
